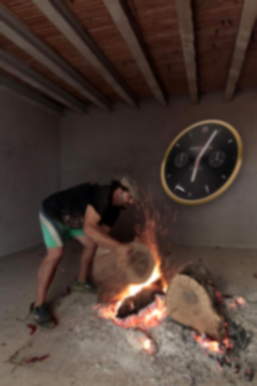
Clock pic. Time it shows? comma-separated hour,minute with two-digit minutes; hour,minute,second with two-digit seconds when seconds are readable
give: 6,04
